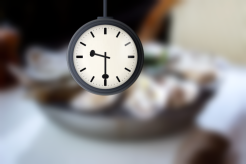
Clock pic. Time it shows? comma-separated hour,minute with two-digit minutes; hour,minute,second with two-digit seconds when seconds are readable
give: 9,30
